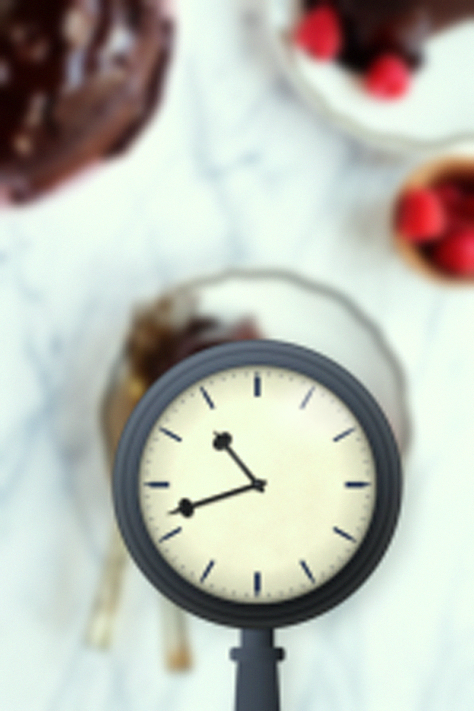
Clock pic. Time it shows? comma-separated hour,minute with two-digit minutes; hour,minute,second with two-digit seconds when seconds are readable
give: 10,42
